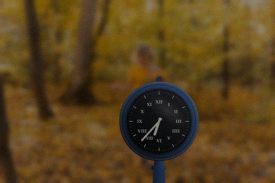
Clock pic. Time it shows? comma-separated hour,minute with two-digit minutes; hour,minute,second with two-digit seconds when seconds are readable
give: 6,37
